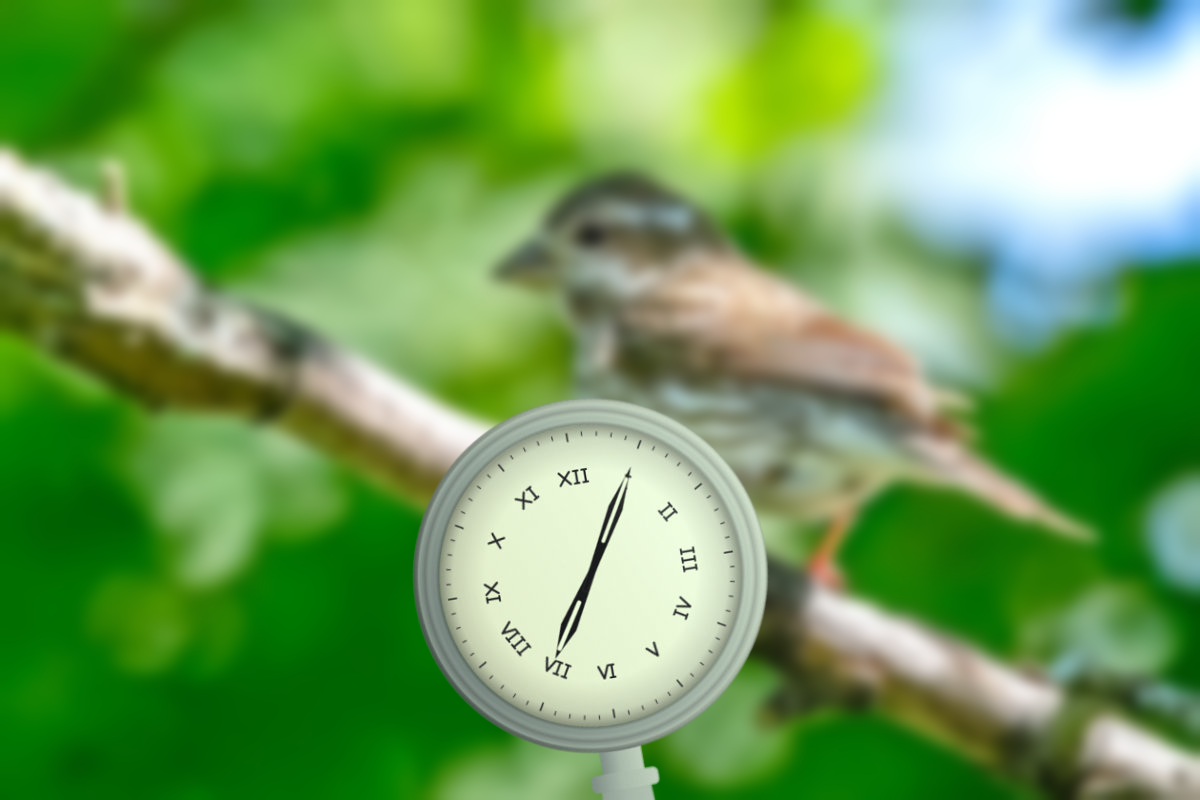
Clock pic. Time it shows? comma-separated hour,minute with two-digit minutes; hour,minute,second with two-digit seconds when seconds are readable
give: 7,05
